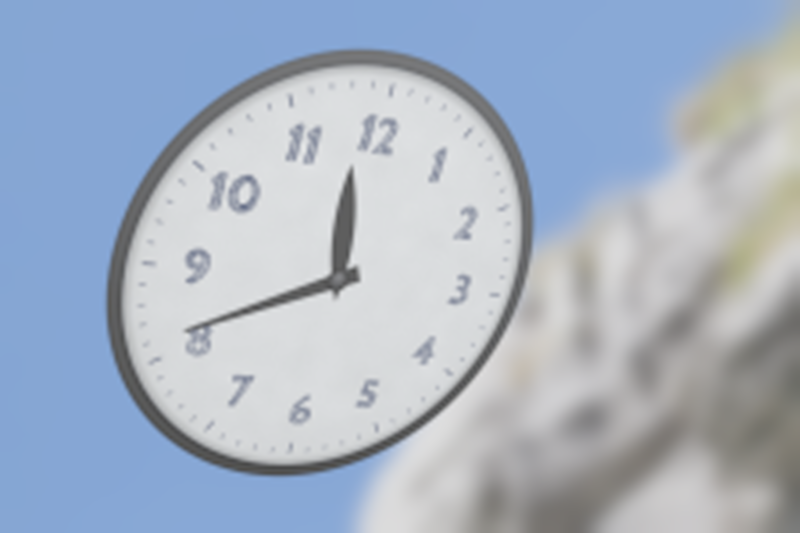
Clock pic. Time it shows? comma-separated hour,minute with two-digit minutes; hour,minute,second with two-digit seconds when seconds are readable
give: 11,41
